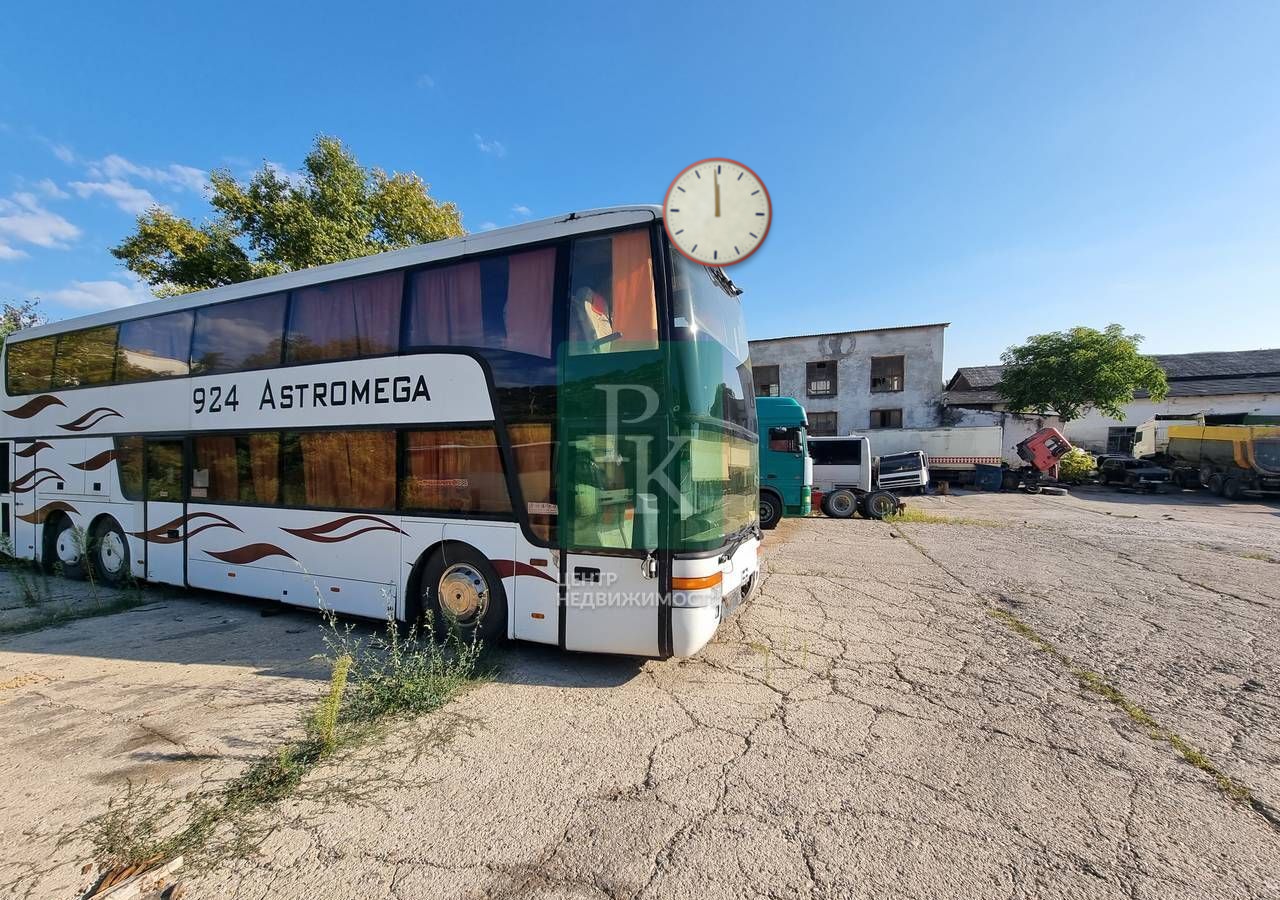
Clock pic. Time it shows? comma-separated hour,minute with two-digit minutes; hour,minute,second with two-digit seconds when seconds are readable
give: 11,59
